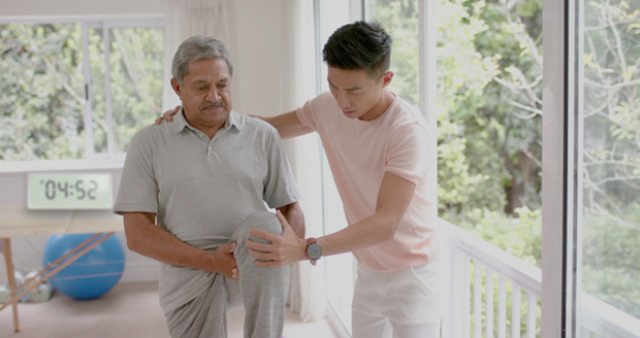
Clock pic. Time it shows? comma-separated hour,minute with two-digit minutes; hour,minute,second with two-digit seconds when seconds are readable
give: 4,52
